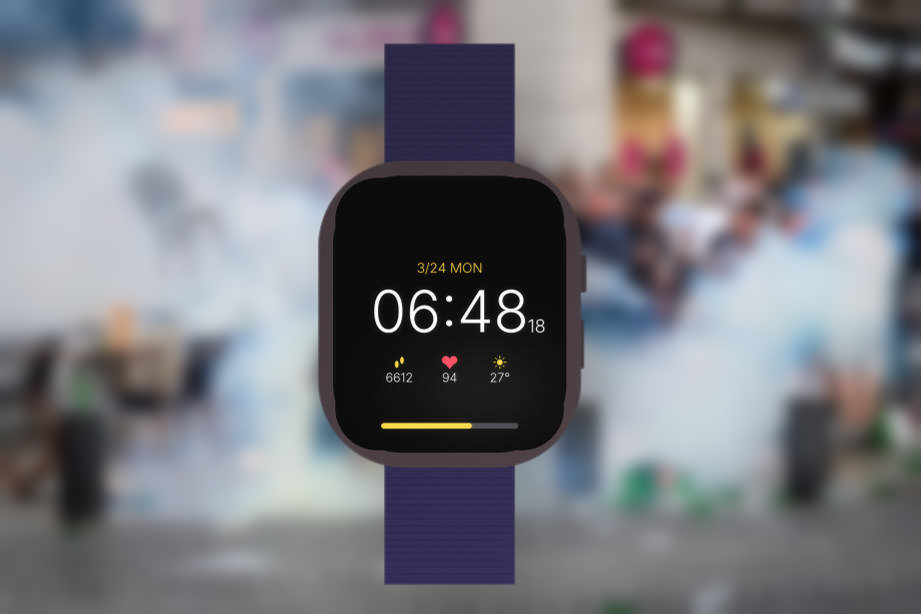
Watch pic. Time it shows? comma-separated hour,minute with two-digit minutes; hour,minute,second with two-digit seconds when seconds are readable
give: 6,48,18
